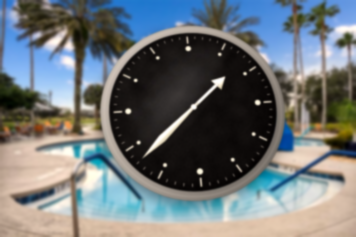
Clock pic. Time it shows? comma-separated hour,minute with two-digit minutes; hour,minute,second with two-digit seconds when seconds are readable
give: 1,38
